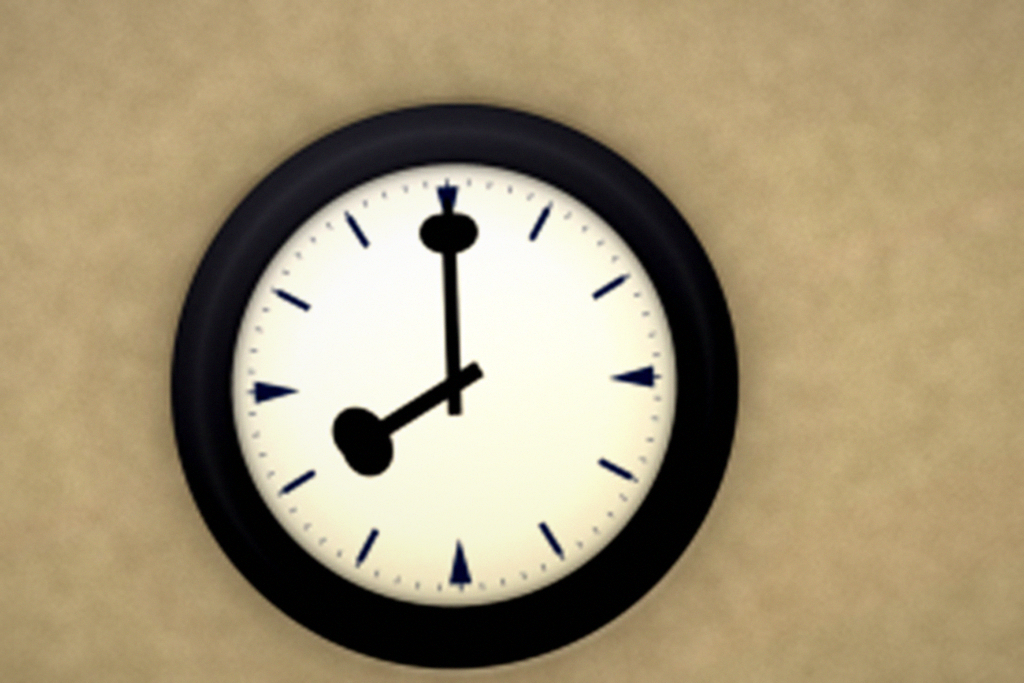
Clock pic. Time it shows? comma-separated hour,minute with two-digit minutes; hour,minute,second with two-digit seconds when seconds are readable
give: 8,00
